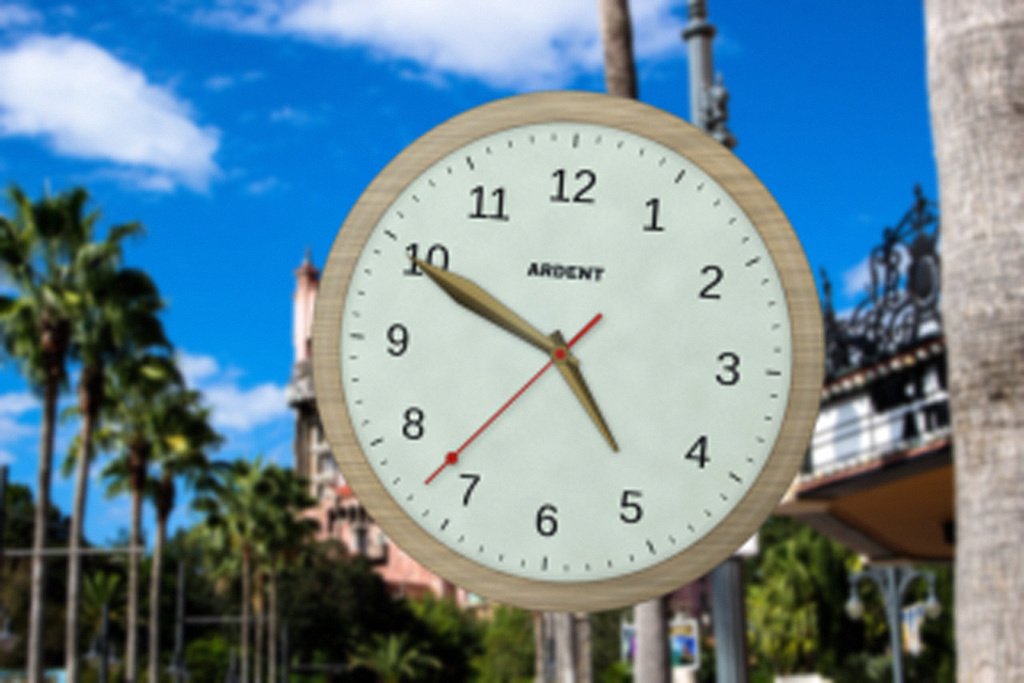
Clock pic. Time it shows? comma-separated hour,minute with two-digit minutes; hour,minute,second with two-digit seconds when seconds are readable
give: 4,49,37
